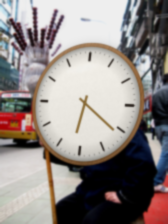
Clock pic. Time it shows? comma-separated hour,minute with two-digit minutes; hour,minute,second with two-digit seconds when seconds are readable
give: 6,21
